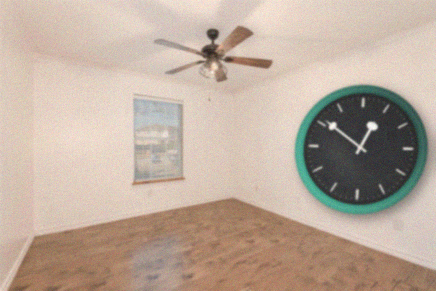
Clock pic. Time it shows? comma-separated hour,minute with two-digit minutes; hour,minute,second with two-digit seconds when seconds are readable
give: 12,51
